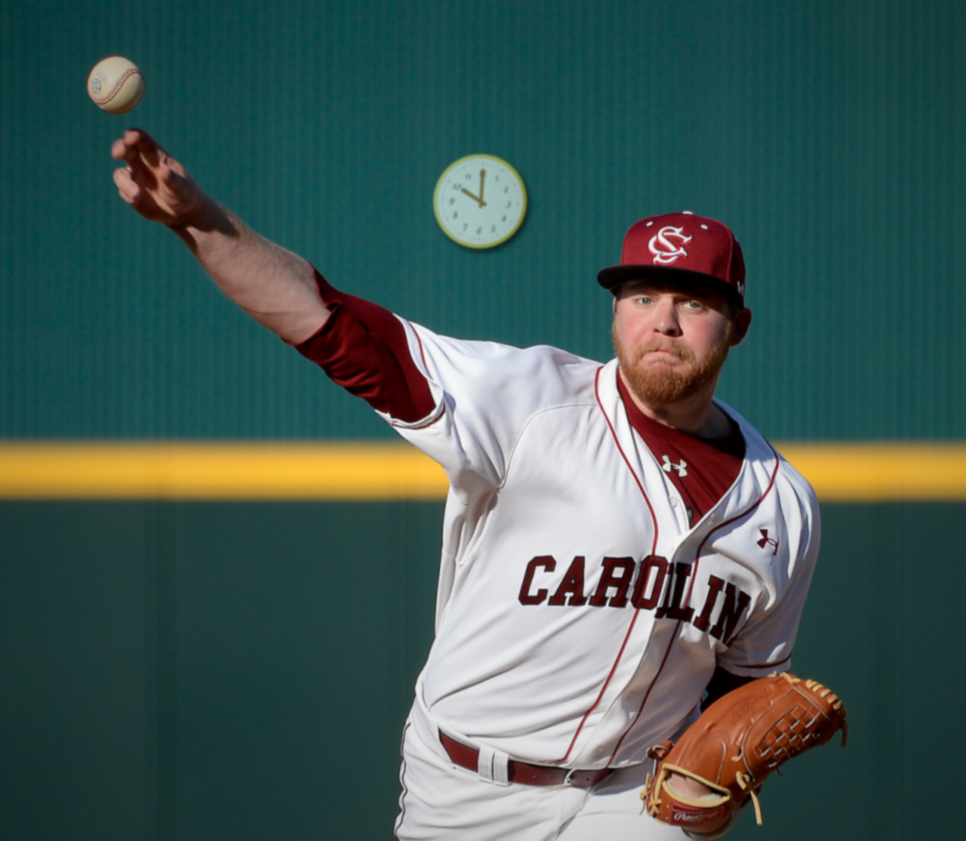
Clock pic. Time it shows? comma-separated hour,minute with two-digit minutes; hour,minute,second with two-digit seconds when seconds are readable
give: 10,00
